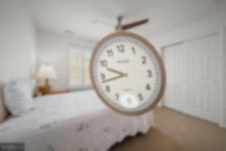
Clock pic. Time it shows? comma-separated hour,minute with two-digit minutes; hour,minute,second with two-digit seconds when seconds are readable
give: 9,43
